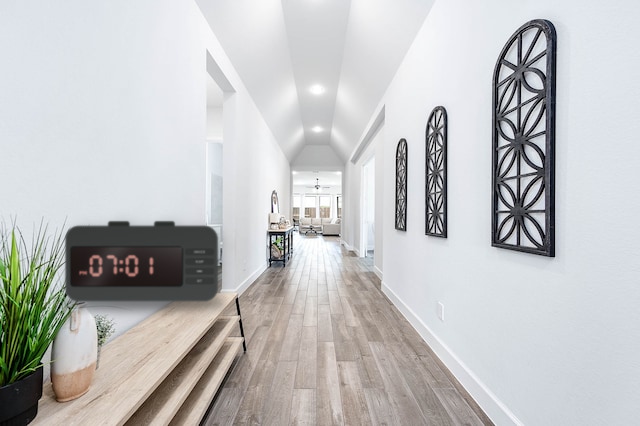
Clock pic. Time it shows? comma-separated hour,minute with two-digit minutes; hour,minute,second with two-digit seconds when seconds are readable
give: 7,01
